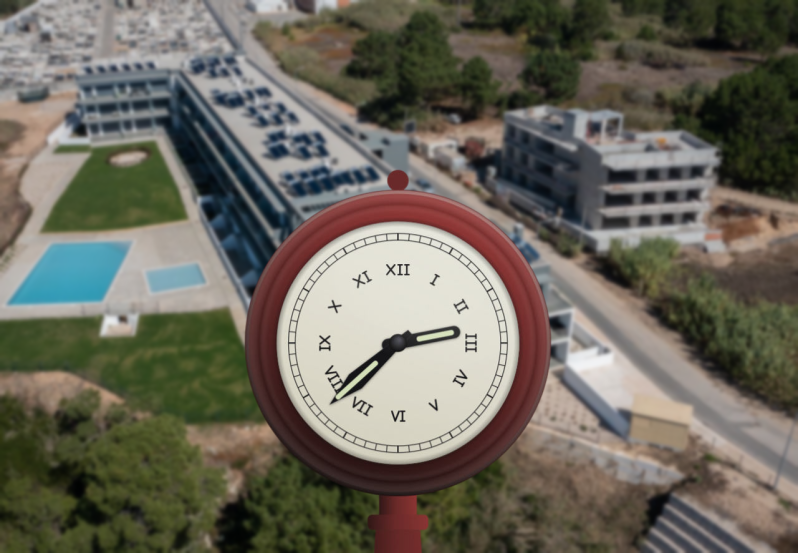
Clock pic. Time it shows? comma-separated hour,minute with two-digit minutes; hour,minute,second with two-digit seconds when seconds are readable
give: 2,38
